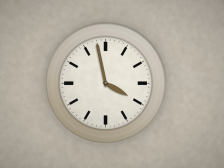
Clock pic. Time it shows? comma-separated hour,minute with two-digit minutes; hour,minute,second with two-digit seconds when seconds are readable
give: 3,58
